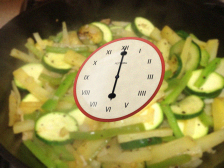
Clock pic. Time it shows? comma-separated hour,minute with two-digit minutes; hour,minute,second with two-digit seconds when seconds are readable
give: 6,00
